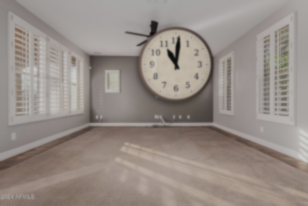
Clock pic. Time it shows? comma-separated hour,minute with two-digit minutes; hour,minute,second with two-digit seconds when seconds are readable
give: 11,01
